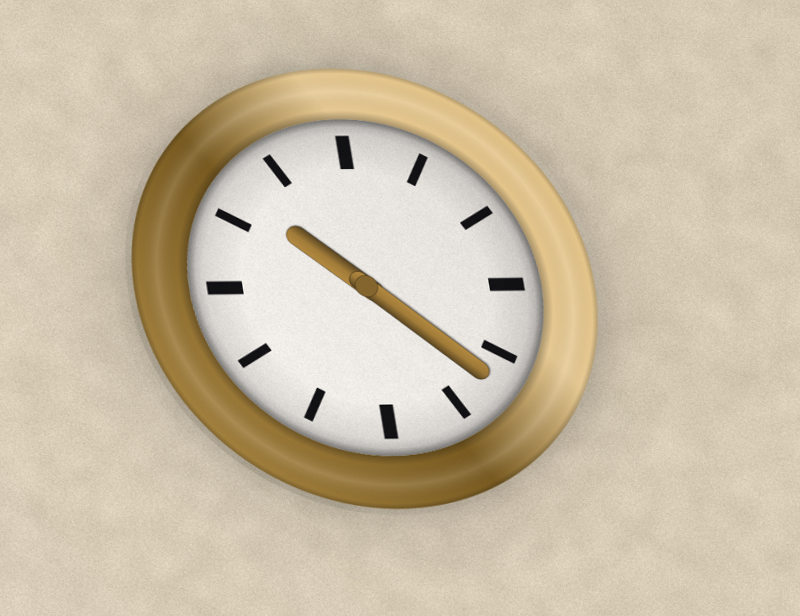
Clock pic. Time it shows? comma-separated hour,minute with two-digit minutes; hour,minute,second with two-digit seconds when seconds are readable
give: 10,22
